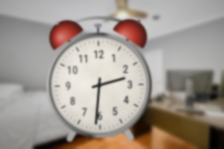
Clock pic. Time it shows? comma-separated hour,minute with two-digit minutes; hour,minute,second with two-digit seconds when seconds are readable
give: 2,31
